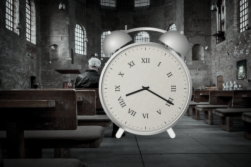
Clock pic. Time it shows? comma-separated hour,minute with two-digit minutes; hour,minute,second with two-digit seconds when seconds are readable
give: 8,20
